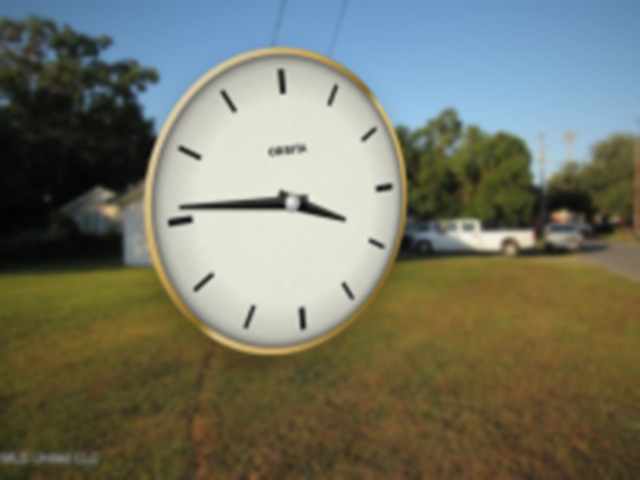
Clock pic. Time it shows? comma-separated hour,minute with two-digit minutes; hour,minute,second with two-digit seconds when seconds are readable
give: 3,46
